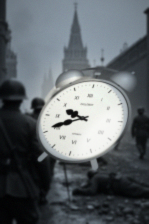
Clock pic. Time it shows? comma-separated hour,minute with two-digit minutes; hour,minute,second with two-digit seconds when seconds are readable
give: 9,41
